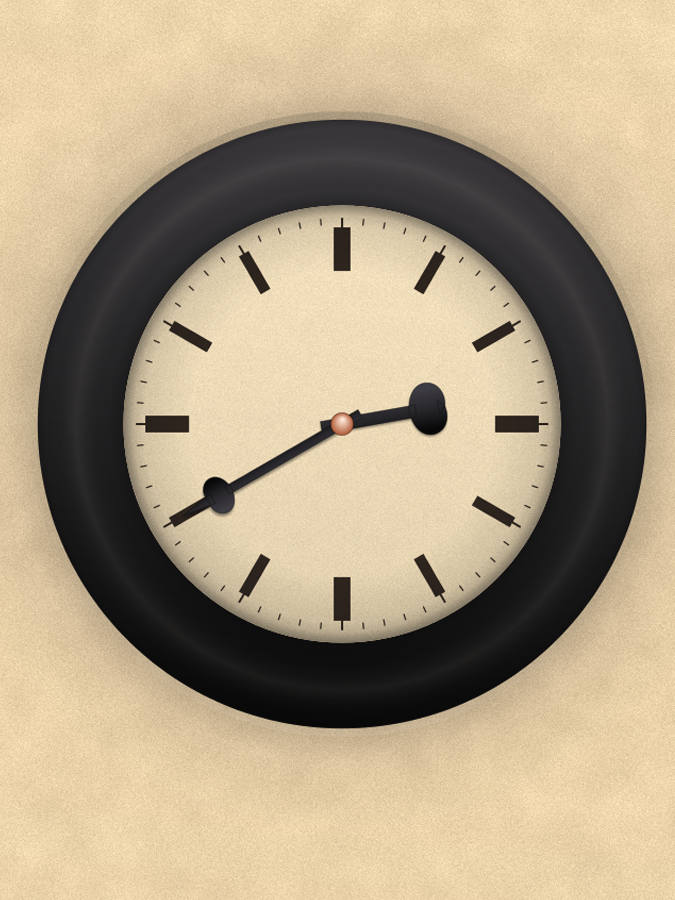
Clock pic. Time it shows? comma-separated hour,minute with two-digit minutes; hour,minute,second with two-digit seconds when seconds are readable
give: 2,40
